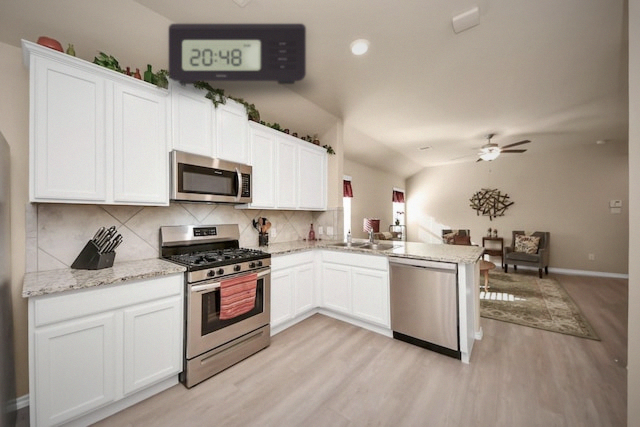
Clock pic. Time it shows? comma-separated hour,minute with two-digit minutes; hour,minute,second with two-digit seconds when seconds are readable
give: 20,48
